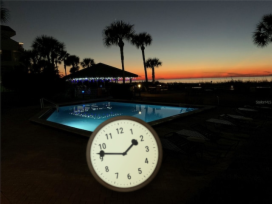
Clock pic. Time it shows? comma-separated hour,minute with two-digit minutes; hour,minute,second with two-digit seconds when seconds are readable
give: 1,47
